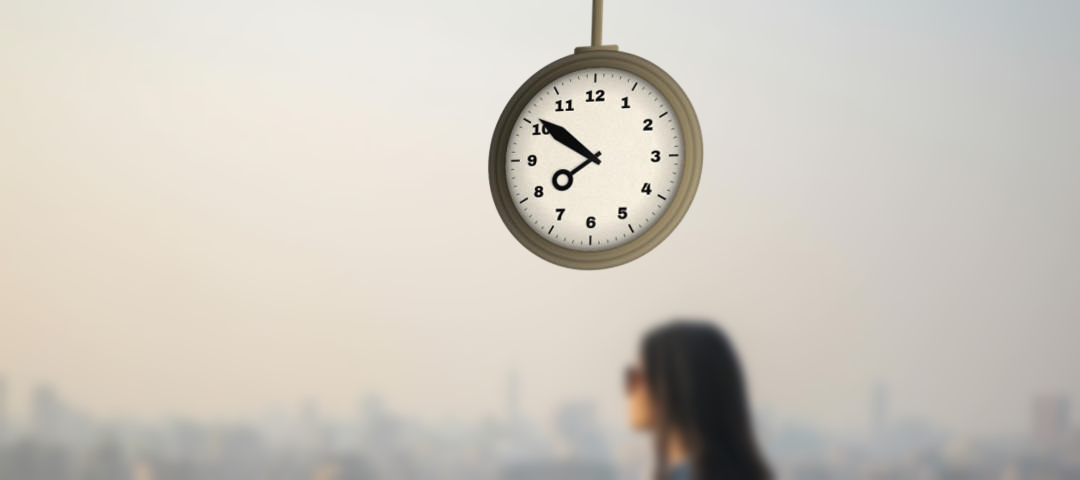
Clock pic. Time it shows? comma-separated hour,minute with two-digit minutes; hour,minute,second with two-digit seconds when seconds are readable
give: 7,51
